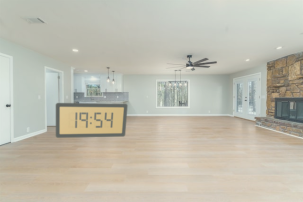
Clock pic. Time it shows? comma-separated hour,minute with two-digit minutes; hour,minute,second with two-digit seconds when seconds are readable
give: 19,54
